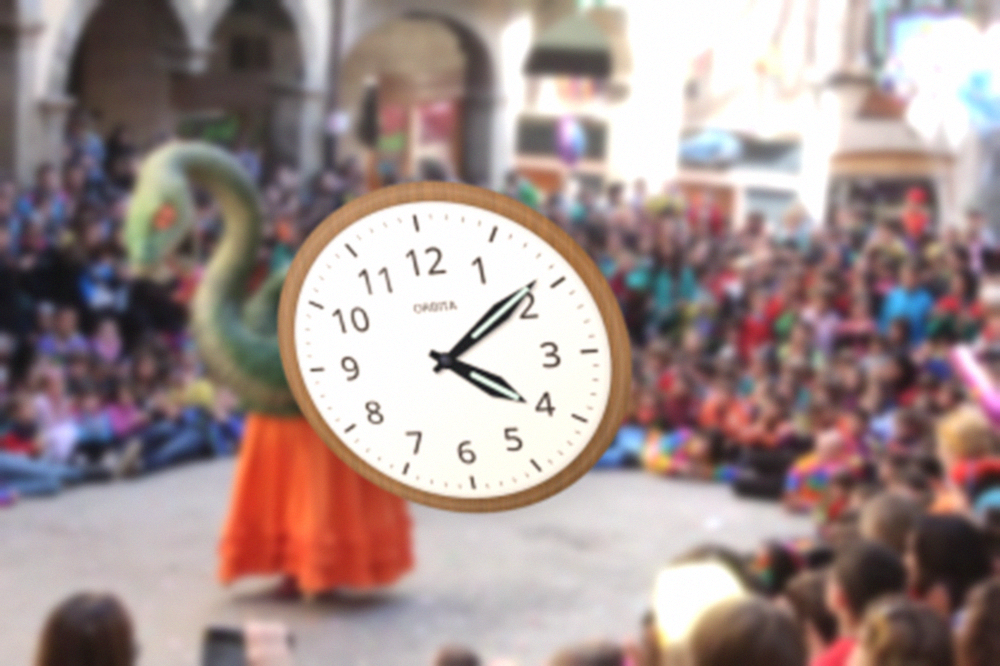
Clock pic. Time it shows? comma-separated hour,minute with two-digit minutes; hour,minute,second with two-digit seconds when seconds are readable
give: 4,09
